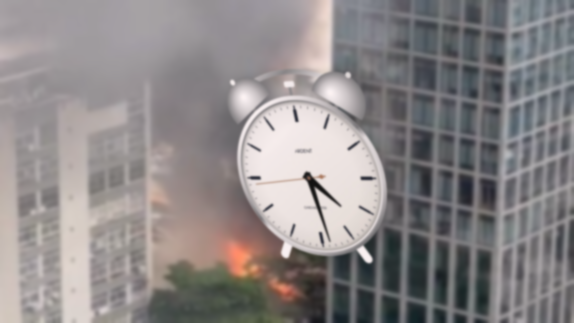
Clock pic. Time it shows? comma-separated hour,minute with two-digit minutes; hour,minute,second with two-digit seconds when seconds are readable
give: 4,28,44
